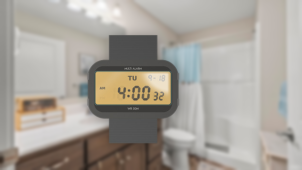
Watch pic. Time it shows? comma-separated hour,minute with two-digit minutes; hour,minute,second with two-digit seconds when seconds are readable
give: 4,00,32
